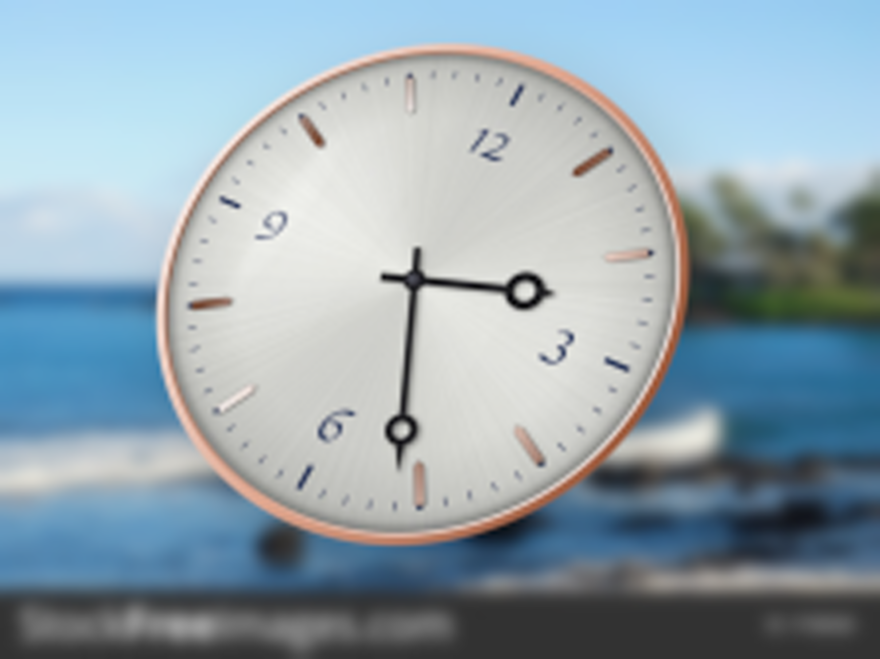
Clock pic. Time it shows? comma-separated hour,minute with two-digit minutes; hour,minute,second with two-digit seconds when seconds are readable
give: 2,26
